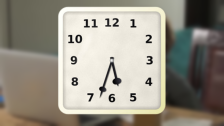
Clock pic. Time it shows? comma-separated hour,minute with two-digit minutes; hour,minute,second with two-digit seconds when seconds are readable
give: 5,33
